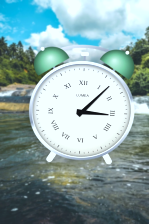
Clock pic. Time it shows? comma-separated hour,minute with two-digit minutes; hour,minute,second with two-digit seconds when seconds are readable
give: 3,07
